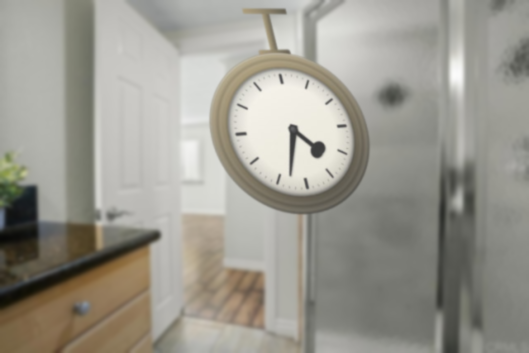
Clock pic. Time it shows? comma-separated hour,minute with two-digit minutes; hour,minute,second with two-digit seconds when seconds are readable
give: 4,33
